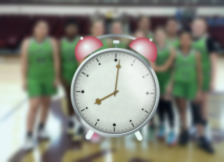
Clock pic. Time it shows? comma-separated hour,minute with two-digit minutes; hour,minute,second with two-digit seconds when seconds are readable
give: 8,01
